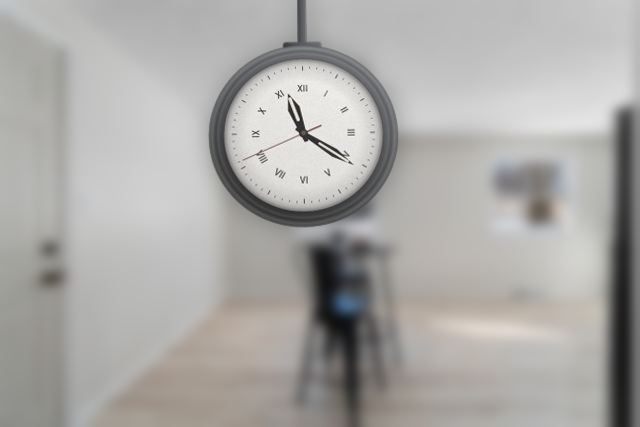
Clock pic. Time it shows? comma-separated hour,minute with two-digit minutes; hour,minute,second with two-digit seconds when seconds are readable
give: 11,20,41
